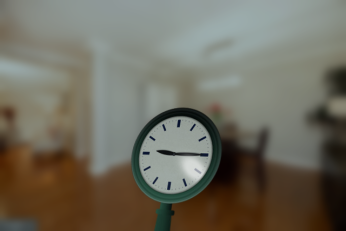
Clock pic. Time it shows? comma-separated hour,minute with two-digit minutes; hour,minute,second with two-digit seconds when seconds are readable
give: 9,15
